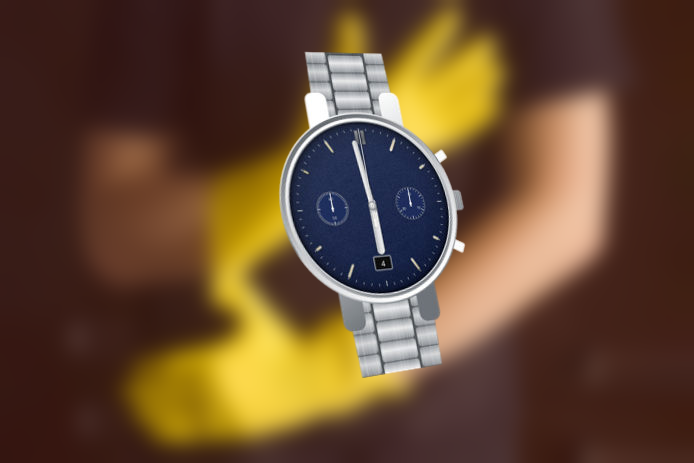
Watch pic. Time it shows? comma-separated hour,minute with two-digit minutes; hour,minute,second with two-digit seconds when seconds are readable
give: 5,59
